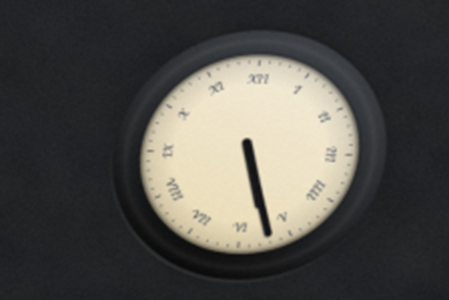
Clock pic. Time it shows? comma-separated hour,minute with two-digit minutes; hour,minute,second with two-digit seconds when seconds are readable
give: 5,27
